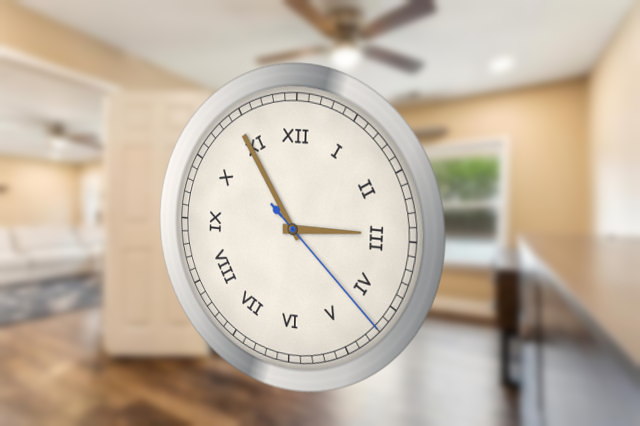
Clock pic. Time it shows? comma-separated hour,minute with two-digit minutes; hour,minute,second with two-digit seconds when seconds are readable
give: 2,54,22
